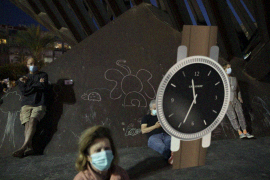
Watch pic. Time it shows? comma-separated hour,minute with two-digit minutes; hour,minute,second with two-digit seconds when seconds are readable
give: 11,34
